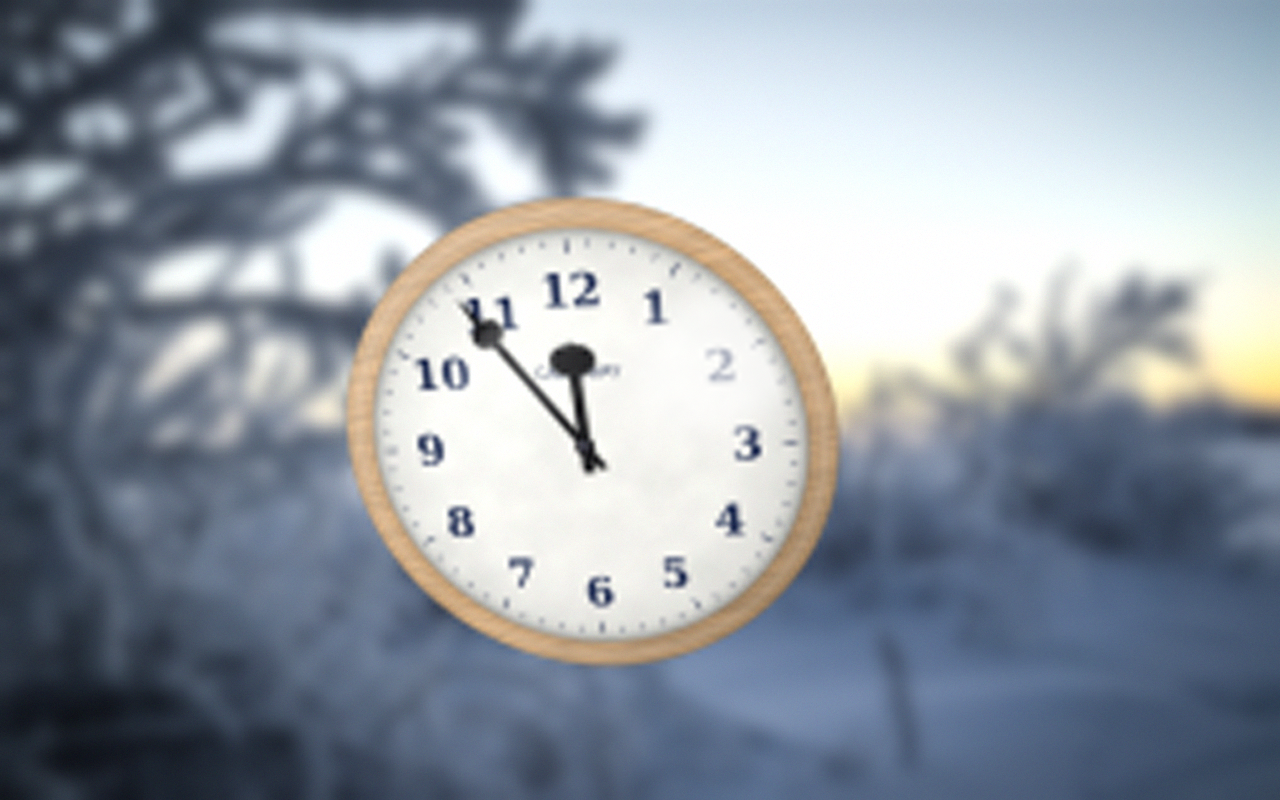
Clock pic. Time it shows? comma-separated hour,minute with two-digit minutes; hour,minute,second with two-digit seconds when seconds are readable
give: 11,54
